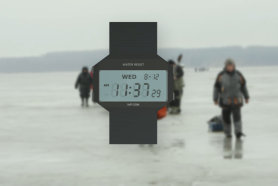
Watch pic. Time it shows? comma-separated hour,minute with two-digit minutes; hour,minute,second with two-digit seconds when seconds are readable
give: 11,37,29
